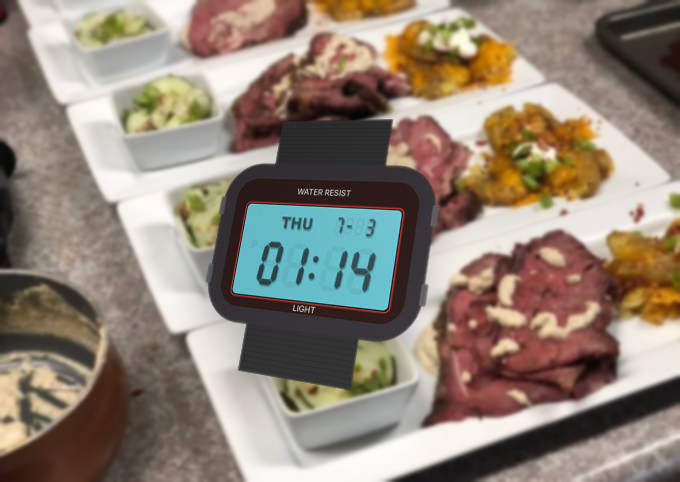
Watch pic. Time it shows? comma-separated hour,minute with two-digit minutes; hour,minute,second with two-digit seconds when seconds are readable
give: 1,14
